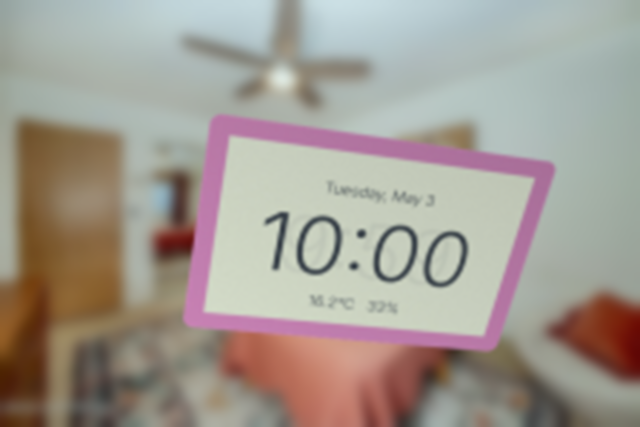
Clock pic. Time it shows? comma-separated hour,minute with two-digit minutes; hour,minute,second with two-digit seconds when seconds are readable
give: 10,00
